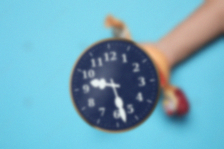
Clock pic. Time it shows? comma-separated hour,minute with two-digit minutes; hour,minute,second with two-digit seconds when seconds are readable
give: 9,28
